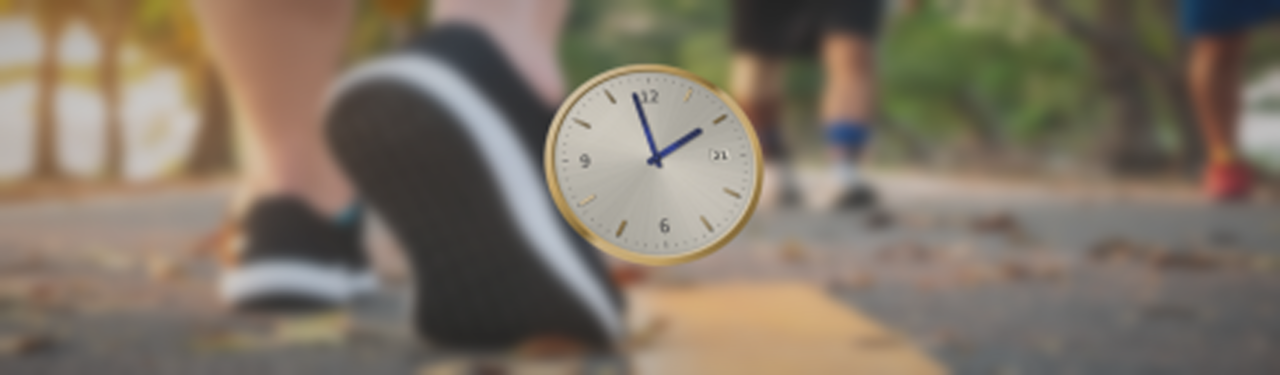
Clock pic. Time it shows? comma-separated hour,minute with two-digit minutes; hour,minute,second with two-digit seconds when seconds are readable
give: 1,58
